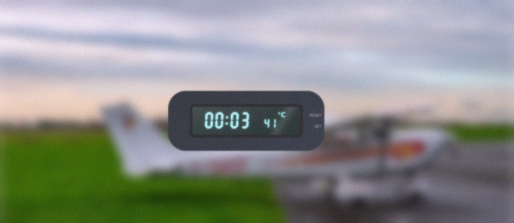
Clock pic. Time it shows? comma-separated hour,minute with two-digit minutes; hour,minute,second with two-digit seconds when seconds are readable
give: 0,03
